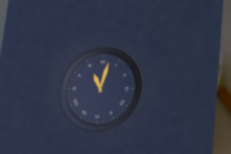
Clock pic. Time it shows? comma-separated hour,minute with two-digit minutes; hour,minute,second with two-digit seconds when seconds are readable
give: 11,02
